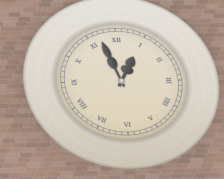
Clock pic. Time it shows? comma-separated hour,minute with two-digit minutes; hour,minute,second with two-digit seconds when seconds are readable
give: 12,57
